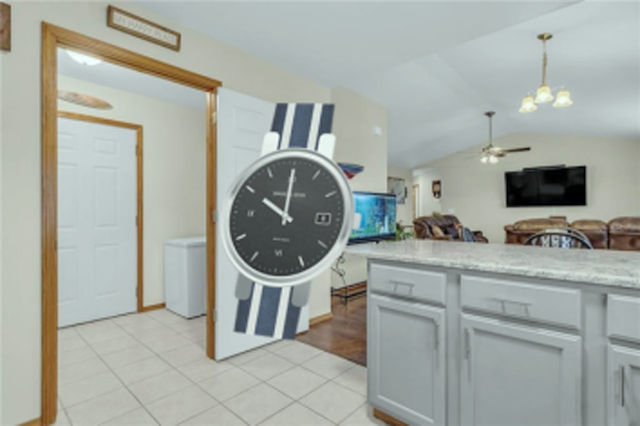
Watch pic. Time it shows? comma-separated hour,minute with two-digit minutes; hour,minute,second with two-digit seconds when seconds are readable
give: 10,00
